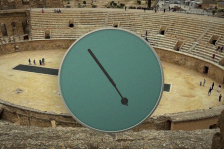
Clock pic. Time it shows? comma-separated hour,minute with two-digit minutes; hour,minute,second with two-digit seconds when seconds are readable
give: 4,54
